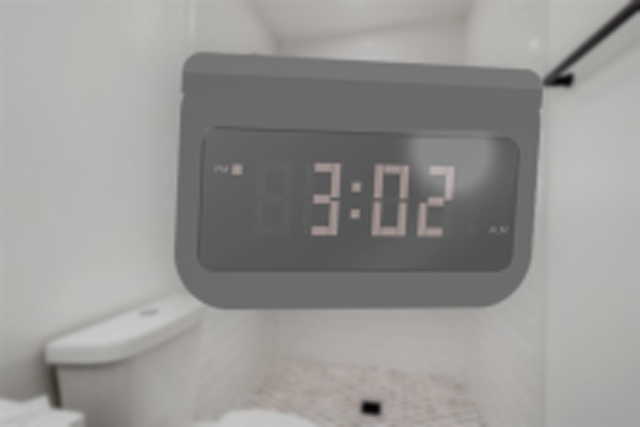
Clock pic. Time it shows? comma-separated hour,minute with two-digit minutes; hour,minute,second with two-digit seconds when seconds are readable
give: 3,02
